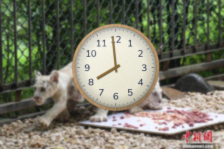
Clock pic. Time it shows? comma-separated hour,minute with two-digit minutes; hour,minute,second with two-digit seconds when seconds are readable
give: 7,59
